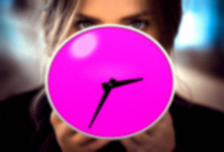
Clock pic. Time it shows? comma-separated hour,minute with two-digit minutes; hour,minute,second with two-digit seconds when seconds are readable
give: 2,34
